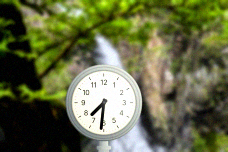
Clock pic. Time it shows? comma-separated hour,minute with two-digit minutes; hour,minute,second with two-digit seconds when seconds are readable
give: 7,31
